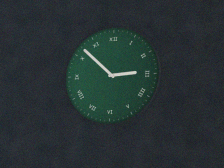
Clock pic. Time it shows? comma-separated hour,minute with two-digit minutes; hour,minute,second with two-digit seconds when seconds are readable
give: 2,52
